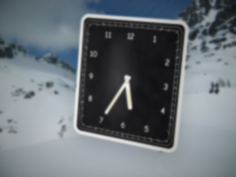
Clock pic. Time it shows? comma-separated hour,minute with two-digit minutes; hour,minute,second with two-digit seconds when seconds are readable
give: 5,35
